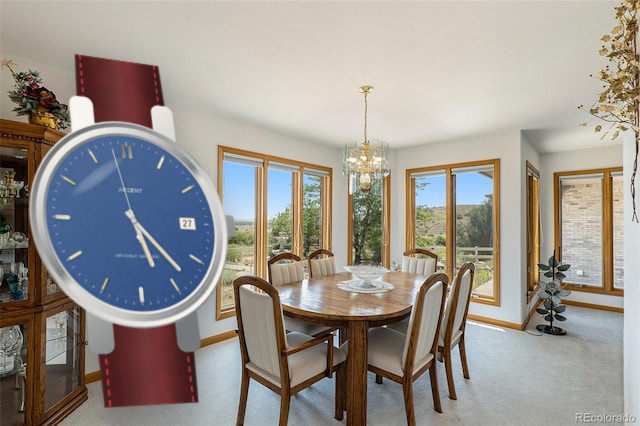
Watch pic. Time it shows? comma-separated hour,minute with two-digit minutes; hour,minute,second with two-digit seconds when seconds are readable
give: 5,22,58
